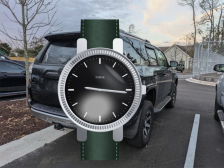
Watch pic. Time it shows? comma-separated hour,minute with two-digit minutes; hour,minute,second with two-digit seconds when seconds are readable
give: 9,16
